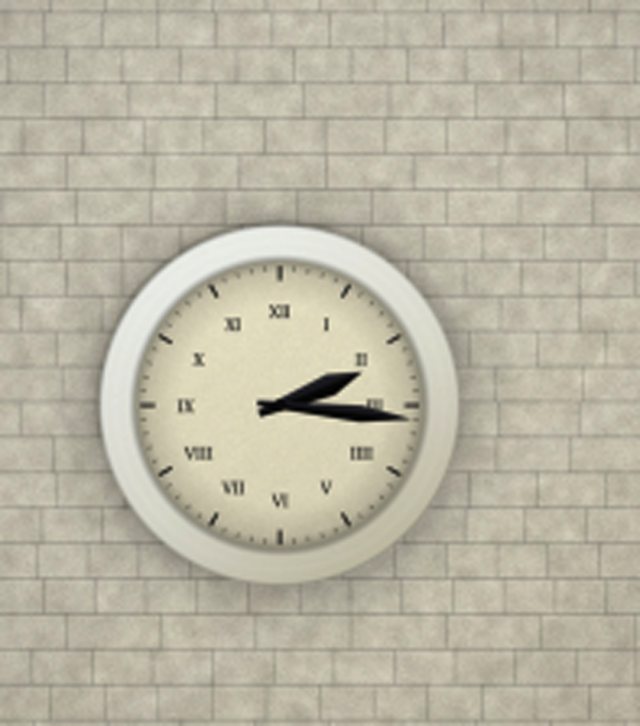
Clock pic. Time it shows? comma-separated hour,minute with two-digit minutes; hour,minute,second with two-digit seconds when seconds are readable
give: 2,16
